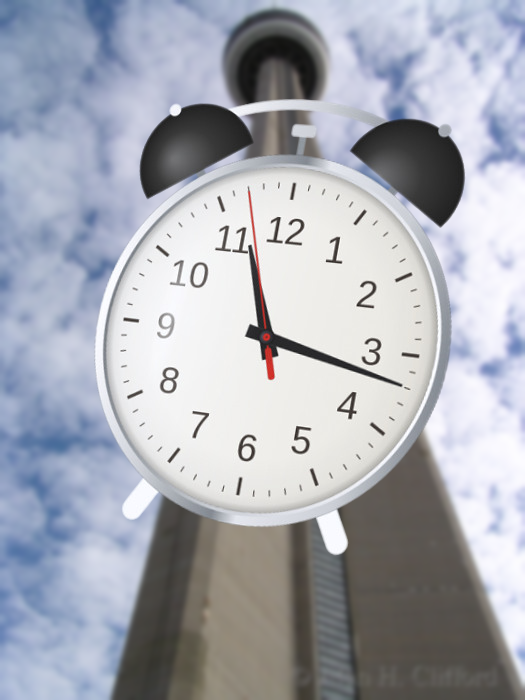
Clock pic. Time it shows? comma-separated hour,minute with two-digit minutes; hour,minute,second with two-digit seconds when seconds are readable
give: 11,16,57
